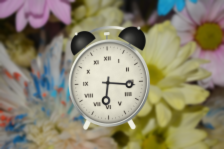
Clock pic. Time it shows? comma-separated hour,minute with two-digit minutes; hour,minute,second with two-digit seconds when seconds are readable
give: 6,16
